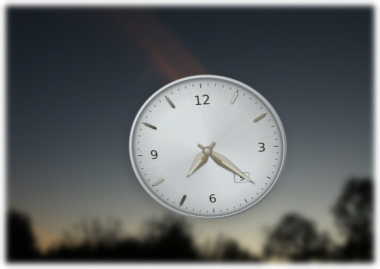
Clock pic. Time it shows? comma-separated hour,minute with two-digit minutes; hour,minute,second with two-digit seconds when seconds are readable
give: 7,22
